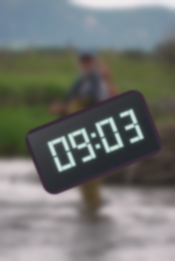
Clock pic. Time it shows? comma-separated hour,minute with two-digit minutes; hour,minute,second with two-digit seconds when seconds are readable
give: 9,03
